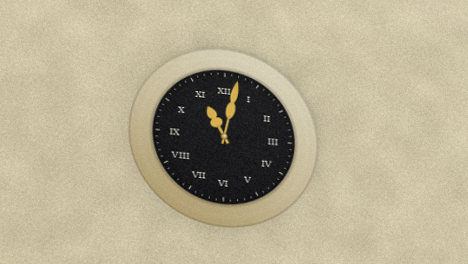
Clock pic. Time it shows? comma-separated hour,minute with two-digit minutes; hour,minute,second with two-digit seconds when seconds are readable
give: 11,02
